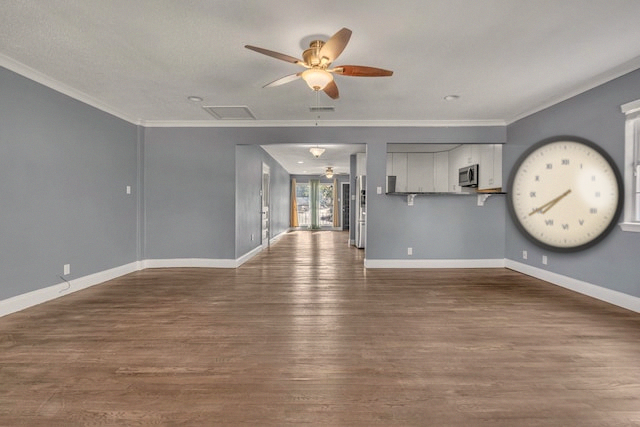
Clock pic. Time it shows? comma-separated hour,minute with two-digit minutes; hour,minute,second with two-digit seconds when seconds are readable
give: 7,40
